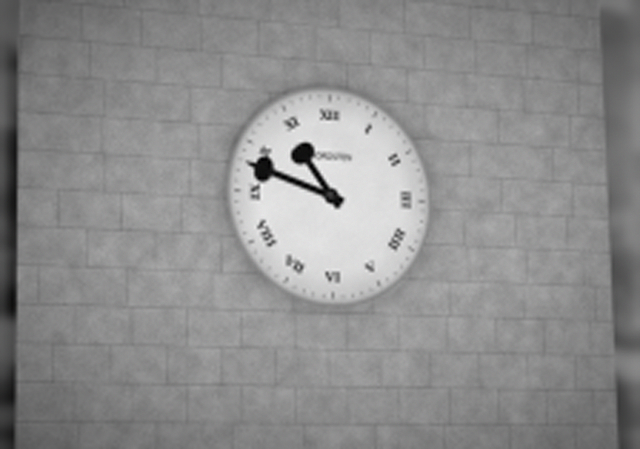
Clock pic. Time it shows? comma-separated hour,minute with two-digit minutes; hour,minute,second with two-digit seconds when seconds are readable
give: 10,48
